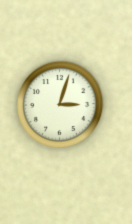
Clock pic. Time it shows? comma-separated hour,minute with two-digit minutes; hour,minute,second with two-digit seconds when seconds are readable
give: 3,03
